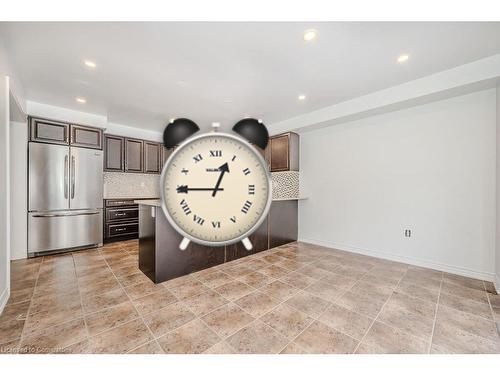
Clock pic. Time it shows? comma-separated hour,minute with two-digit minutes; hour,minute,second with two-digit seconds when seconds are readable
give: 12,45
